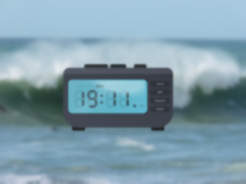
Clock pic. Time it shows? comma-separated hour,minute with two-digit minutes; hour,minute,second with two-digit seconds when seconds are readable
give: 19,11
